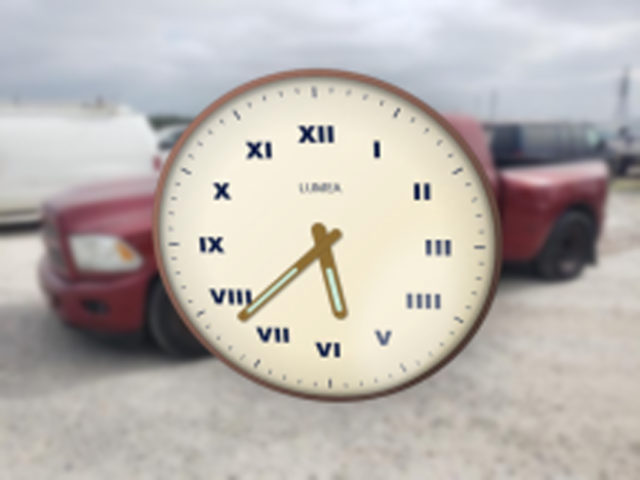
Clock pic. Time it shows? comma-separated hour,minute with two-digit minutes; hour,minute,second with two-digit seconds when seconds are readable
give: 5,38
